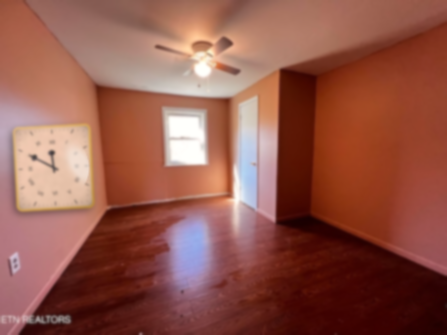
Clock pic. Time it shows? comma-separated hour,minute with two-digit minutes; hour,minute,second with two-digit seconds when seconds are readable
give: 11,50
